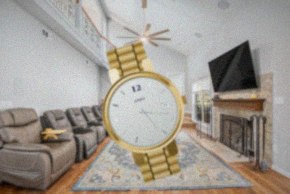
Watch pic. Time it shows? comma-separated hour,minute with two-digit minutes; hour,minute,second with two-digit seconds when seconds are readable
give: 5,18
